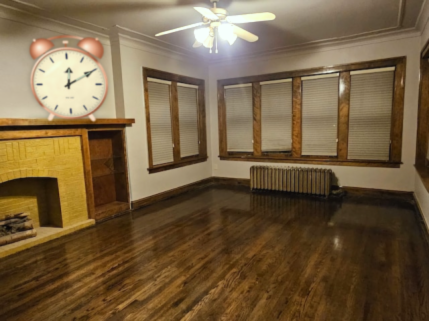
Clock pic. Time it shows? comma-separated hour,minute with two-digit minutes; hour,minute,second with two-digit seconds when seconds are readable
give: 12,10
